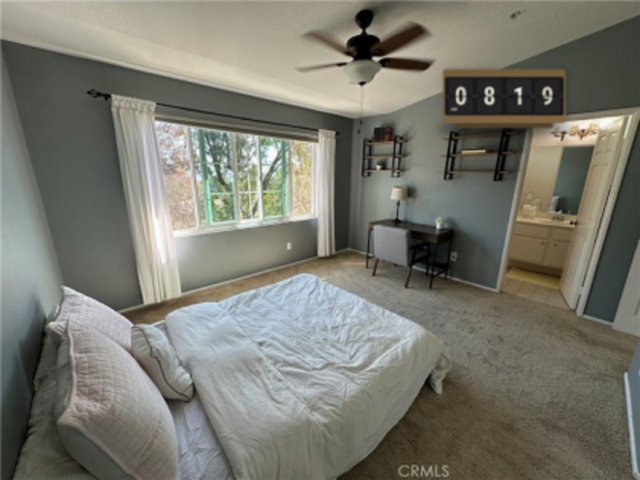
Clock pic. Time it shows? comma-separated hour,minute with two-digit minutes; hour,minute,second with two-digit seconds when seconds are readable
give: 8,19
